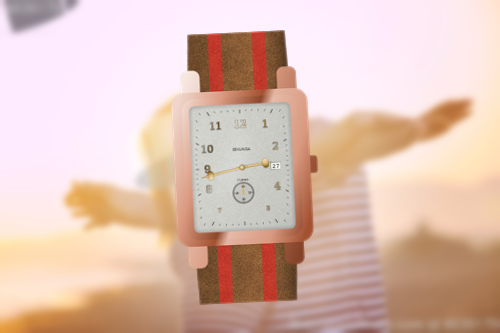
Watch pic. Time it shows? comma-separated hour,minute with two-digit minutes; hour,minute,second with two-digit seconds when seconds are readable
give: 2,43
